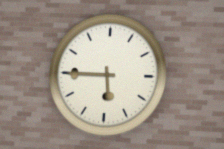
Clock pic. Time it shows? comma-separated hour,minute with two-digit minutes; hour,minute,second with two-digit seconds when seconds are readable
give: 5,45
